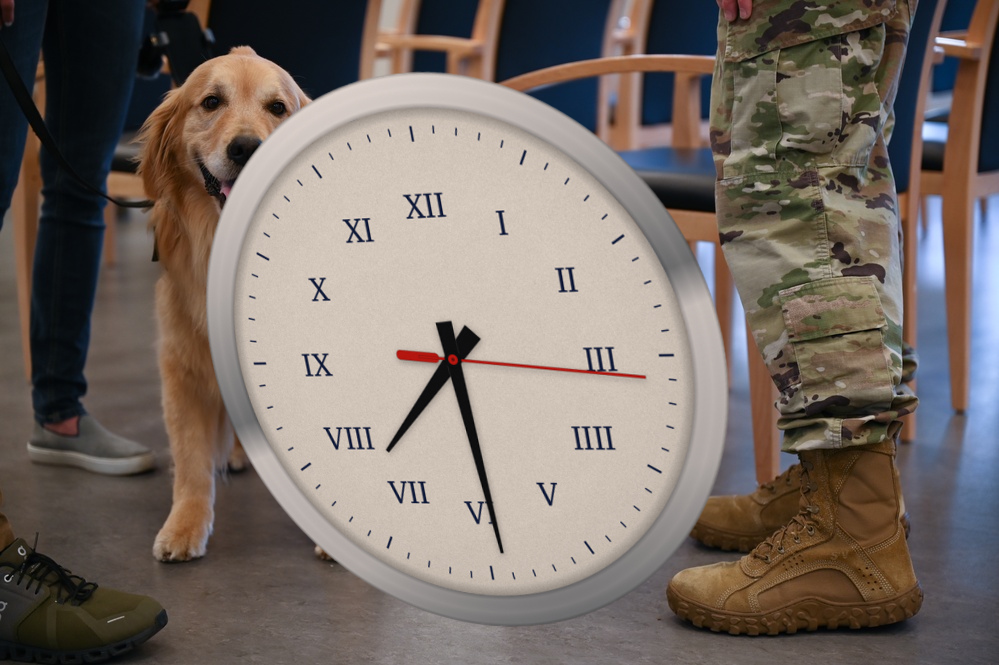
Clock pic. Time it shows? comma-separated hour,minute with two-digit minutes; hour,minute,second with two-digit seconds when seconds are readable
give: 7,29,16
